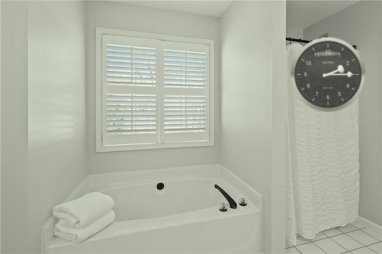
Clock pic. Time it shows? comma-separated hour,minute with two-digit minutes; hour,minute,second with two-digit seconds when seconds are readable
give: 2,15
